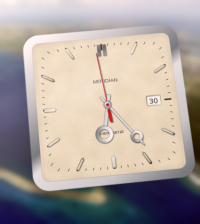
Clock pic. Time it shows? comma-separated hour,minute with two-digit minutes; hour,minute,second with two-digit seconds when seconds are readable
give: 6,23,59
